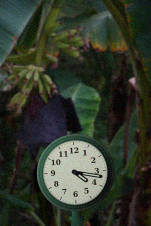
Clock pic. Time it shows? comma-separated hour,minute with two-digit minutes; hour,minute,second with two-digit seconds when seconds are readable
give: 4,17
